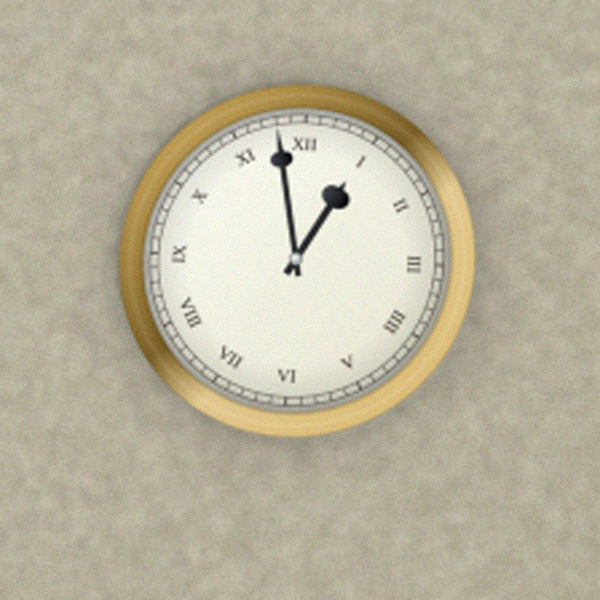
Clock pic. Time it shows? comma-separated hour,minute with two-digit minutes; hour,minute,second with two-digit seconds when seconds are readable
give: 12,58
